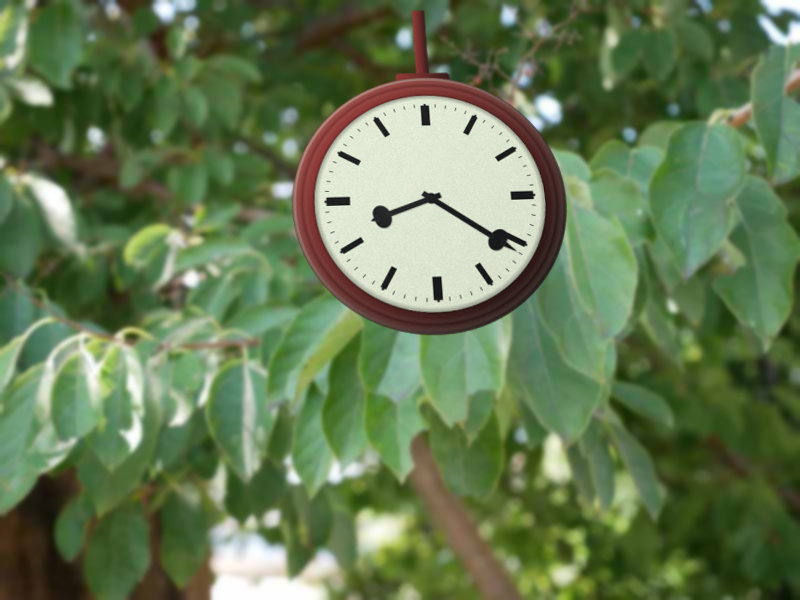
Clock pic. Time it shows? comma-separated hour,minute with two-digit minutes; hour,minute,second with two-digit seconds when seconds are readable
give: 8,21
